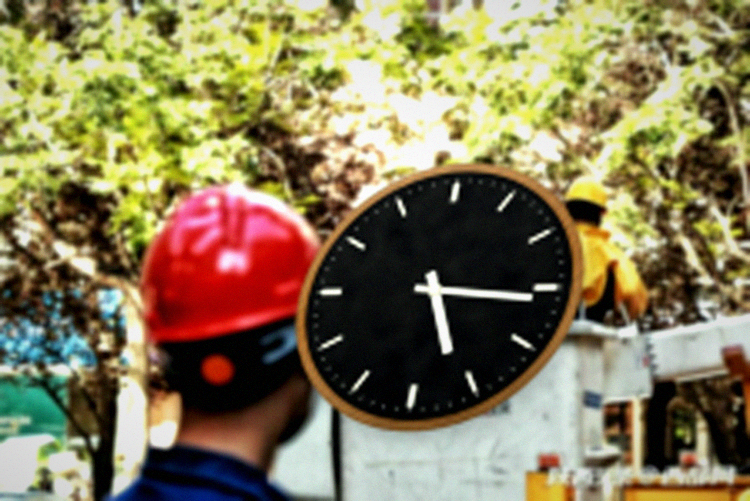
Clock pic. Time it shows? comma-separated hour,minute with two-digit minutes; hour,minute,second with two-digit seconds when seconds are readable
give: 5,16
